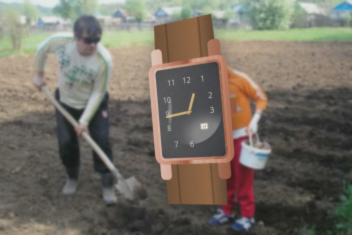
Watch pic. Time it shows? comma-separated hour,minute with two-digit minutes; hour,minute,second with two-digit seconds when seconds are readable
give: 12,44
